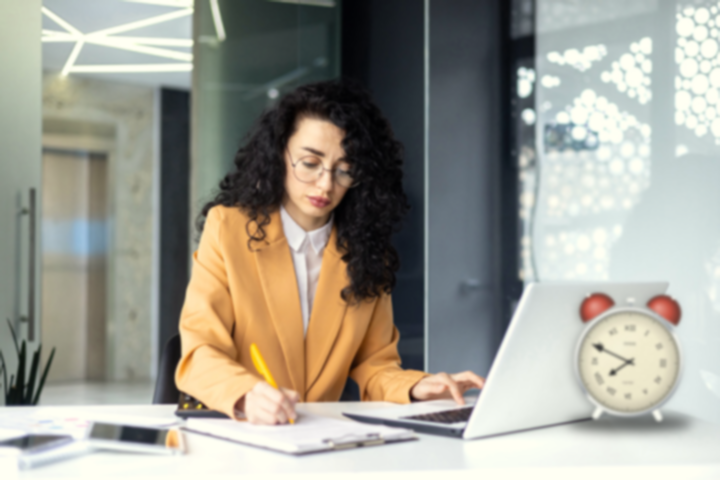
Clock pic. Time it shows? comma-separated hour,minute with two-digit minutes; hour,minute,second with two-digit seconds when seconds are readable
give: 7,49
